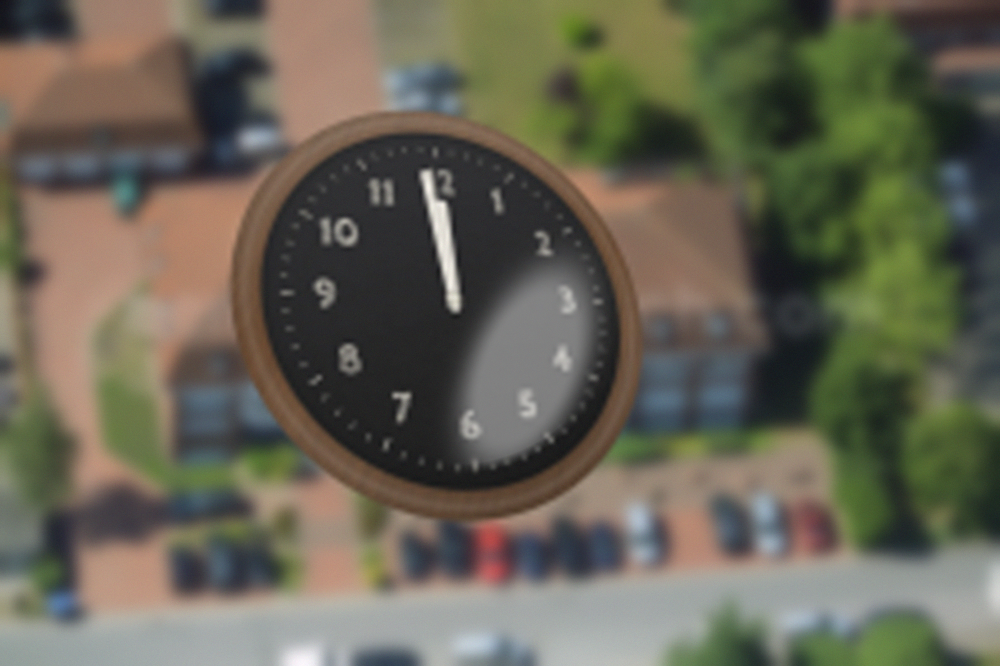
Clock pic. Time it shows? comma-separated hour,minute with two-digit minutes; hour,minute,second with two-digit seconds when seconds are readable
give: 11,59
